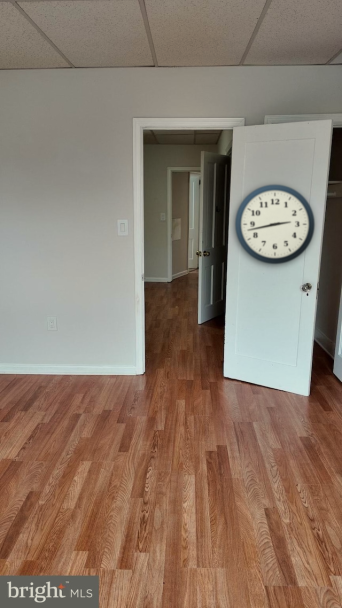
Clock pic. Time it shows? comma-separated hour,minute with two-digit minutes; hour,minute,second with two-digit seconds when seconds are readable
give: 2,43
